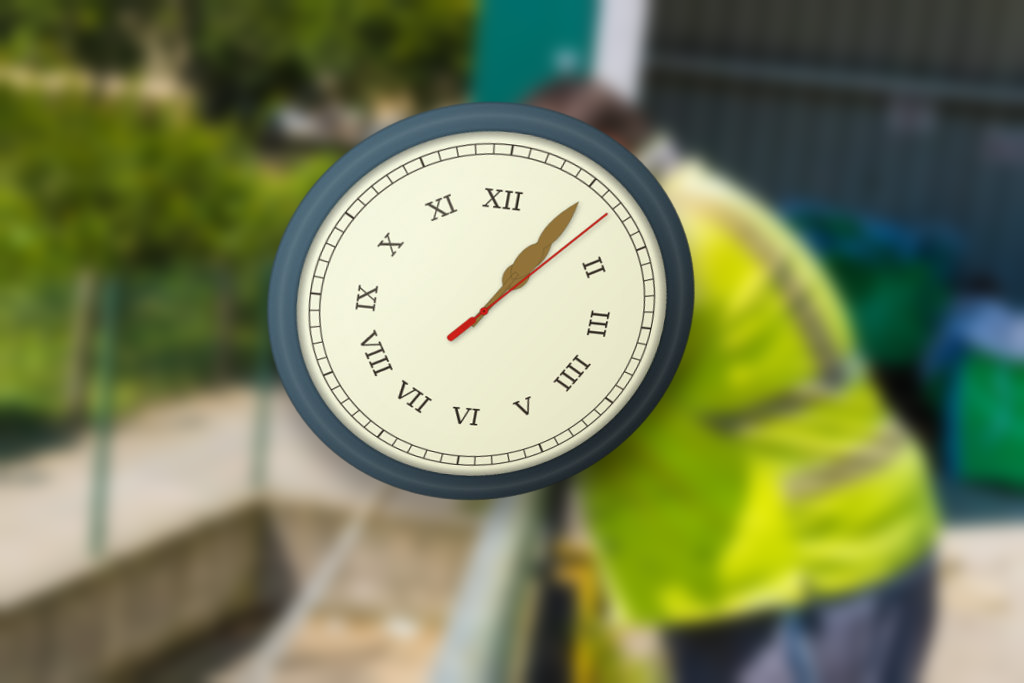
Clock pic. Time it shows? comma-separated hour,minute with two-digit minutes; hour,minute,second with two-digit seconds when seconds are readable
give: 1,05,07
